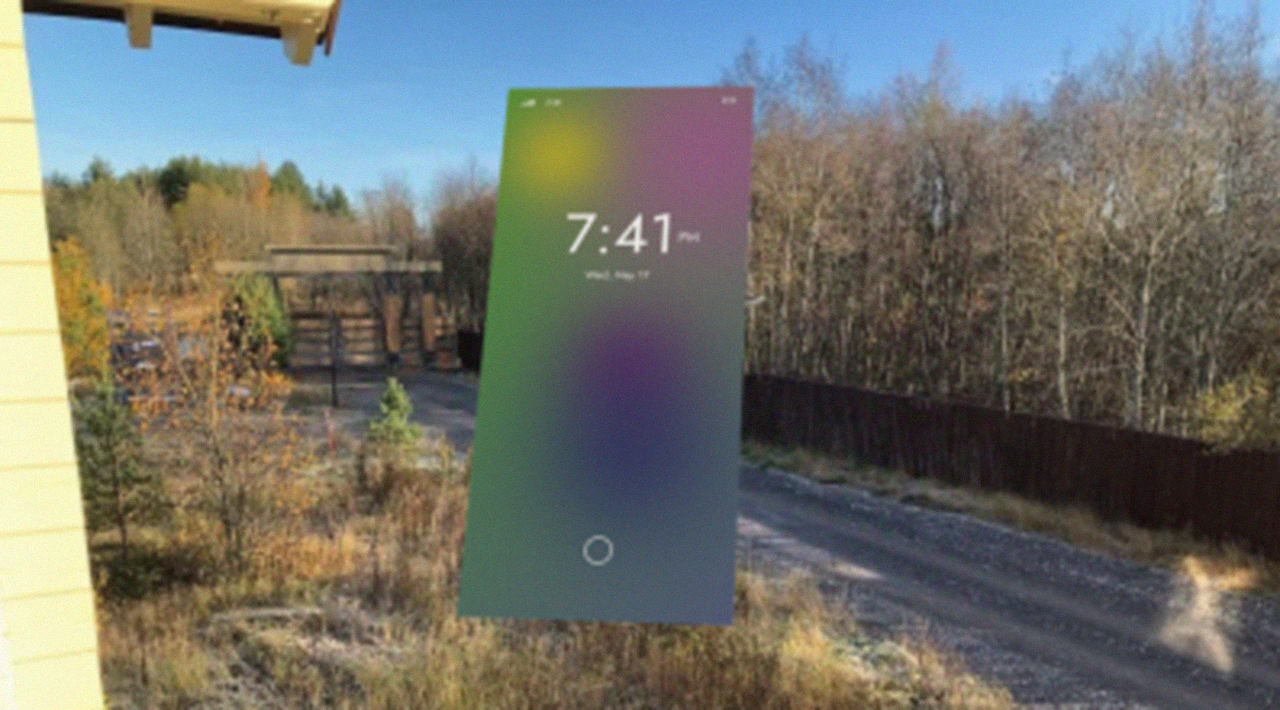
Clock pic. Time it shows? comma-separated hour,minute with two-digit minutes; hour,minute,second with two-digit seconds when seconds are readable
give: 7,41
